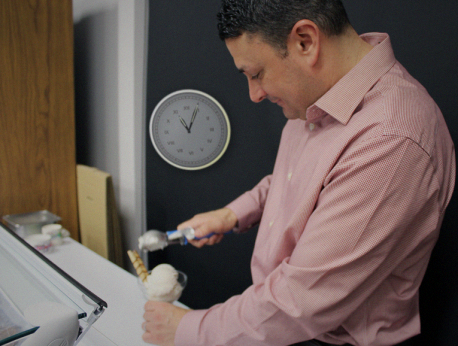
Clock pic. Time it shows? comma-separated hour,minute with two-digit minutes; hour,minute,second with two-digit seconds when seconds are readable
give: 11,04
